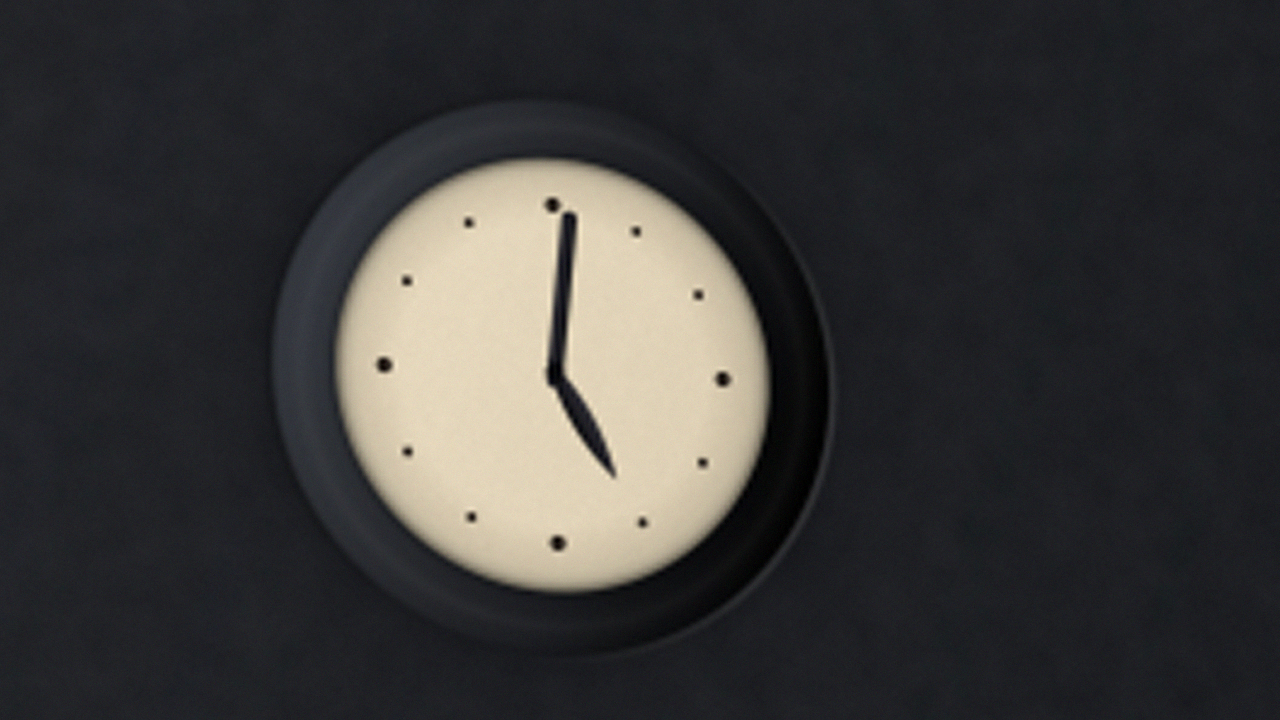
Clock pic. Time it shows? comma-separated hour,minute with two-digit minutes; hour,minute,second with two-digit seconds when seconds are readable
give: 5,01
